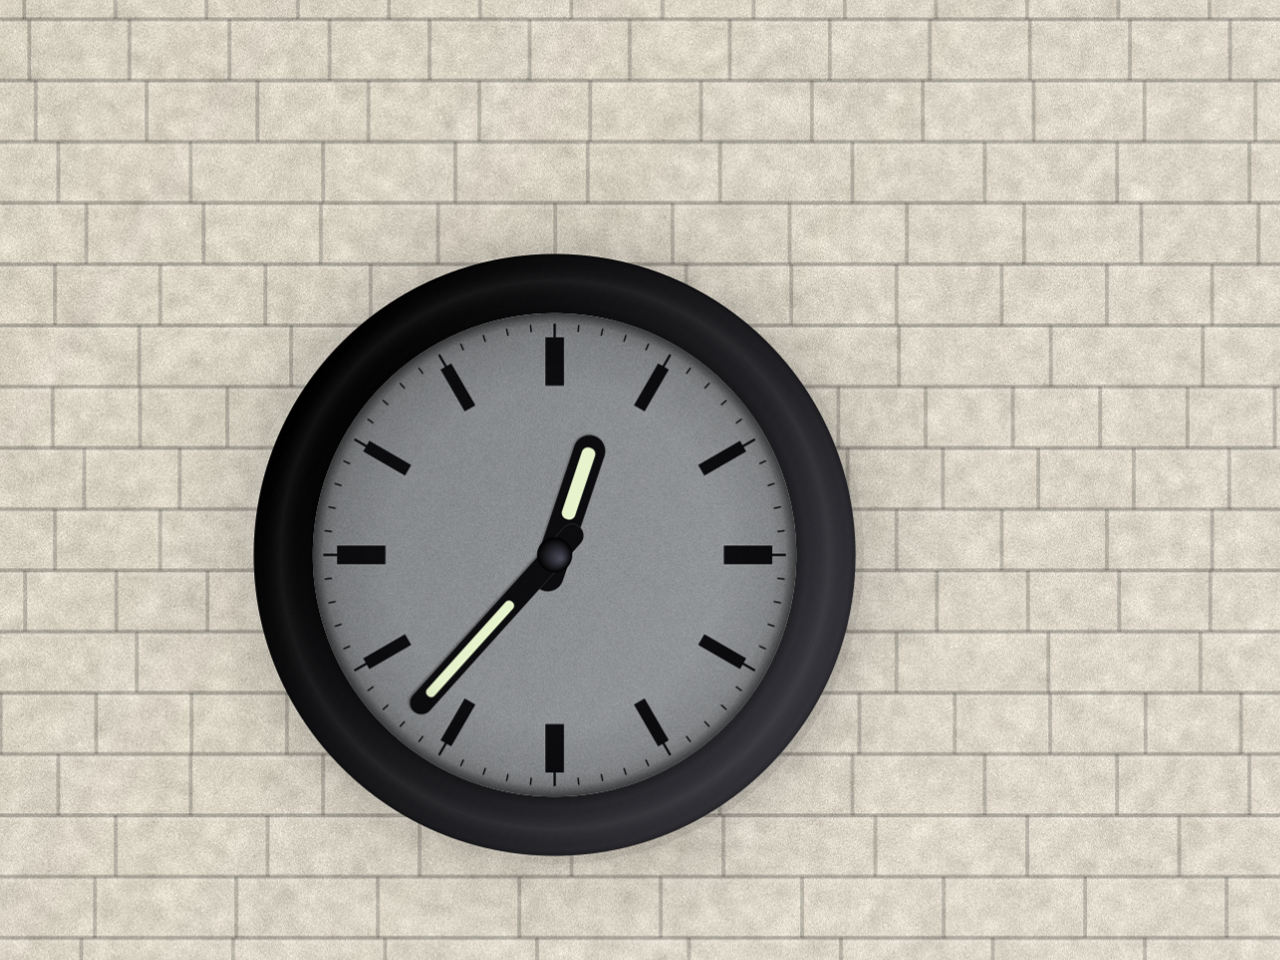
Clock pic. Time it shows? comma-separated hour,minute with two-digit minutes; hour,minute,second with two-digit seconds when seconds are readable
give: 12,37
